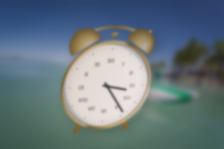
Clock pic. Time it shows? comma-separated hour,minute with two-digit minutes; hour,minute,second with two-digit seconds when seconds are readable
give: 3,24
